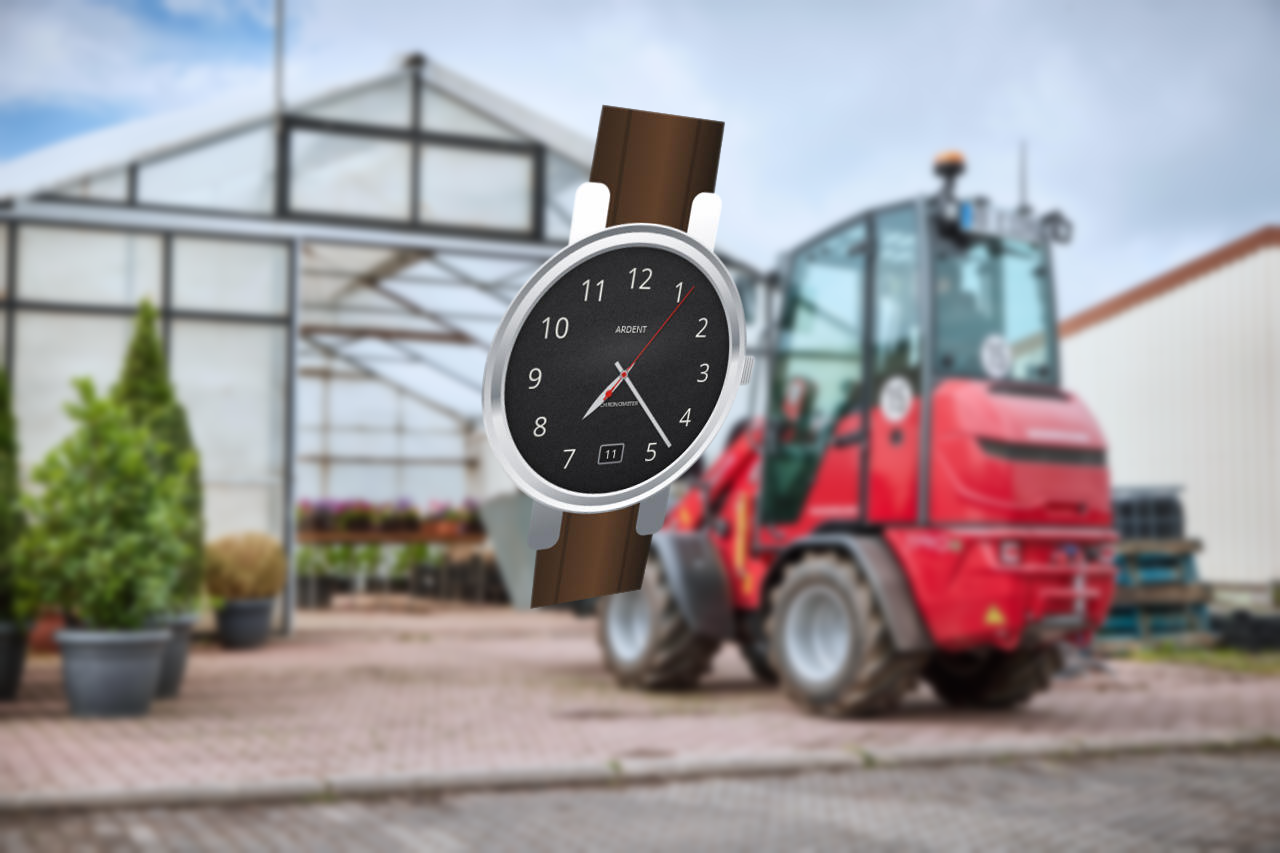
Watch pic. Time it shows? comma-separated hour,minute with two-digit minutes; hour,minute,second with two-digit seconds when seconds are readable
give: 7,23,06
